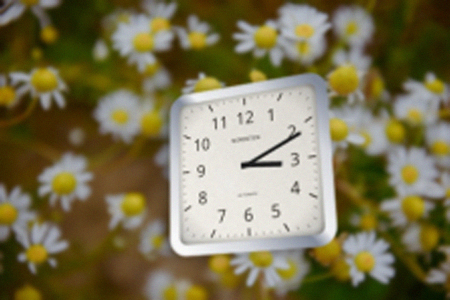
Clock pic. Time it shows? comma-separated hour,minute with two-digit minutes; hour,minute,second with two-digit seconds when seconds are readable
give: 3,11
